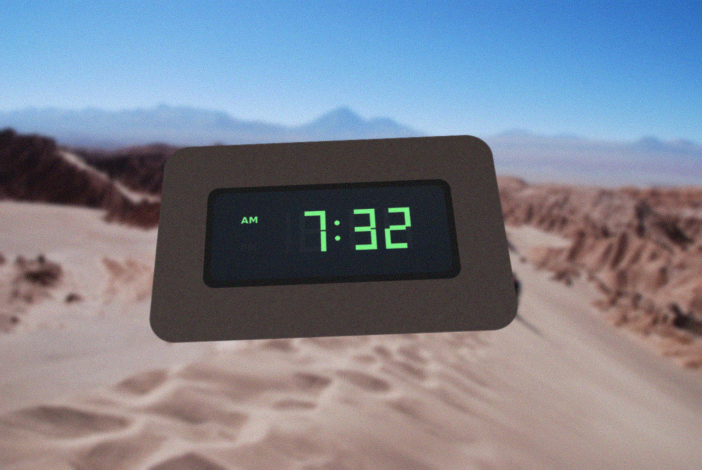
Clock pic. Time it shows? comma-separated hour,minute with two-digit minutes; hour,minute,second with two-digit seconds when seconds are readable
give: 7,32
